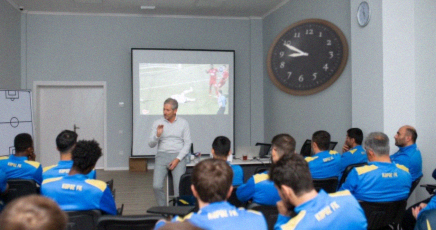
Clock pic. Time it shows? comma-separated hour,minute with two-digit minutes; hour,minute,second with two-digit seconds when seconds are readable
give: 8,49
